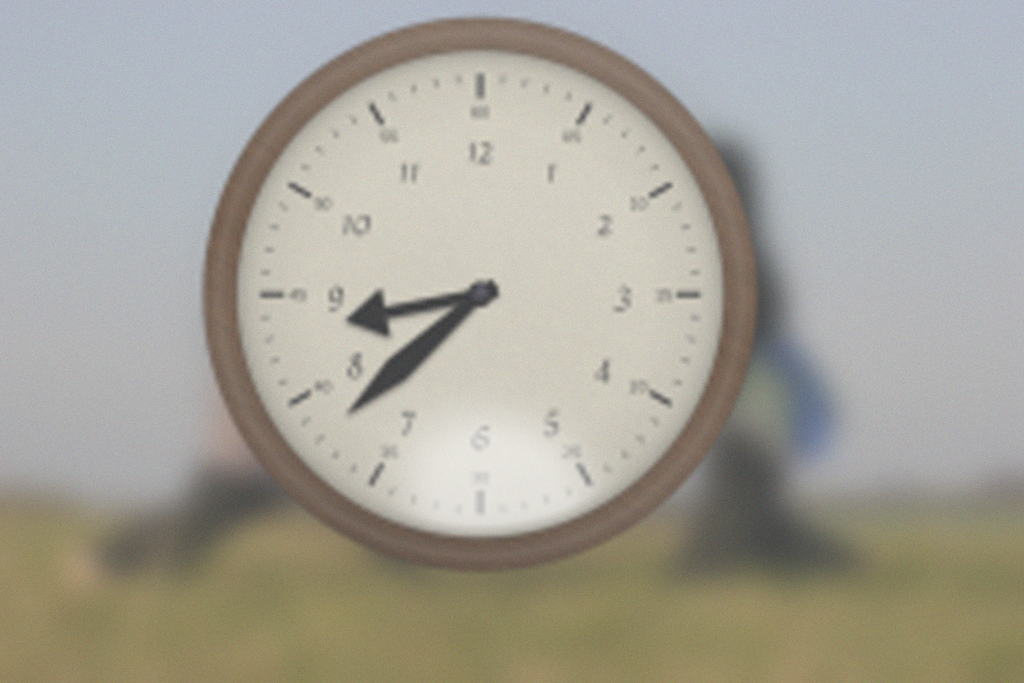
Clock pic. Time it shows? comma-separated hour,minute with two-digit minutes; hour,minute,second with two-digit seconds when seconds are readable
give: 8,38
